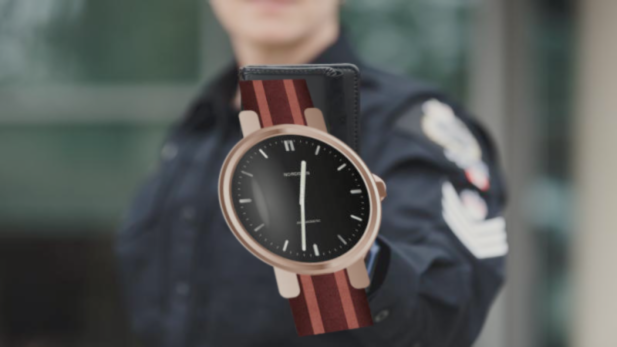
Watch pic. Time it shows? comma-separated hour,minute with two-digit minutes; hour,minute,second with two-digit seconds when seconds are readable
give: 12,32
